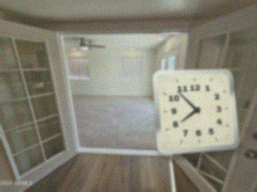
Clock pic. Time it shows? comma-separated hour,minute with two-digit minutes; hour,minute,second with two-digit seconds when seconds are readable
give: 7,53
